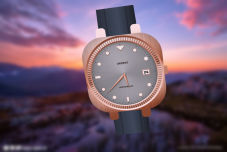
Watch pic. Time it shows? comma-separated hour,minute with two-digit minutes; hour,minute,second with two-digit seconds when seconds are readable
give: 5,38
